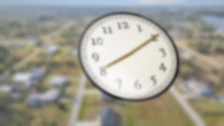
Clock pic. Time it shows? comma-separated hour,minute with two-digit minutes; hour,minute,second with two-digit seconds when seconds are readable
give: 8,10
